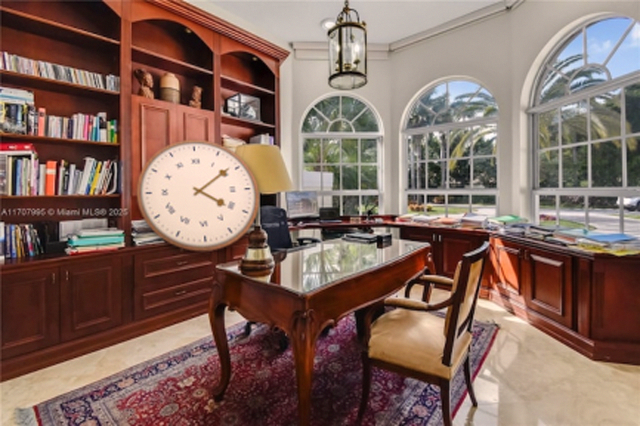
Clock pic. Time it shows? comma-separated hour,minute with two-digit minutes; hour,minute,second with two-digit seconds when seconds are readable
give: 4,09
